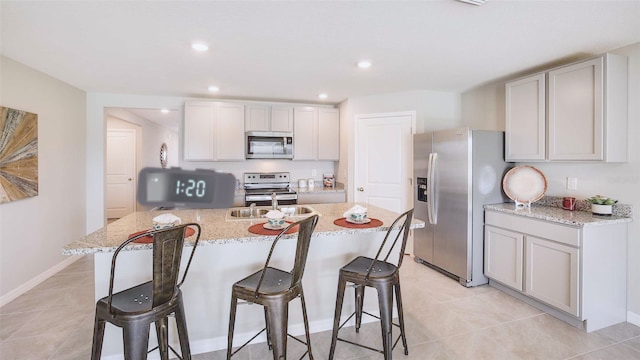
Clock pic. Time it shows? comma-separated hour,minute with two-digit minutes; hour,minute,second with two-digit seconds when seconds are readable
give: 1,20
